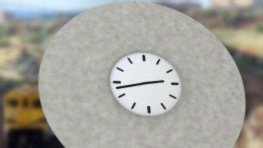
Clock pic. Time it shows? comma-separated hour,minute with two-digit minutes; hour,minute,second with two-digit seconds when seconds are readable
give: 2,43
